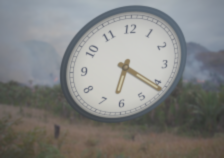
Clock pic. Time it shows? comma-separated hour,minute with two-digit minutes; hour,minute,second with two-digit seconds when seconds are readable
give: 6,21
